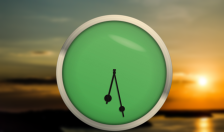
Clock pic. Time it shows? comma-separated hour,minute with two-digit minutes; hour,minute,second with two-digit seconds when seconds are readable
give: 6,28
